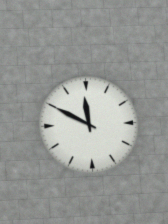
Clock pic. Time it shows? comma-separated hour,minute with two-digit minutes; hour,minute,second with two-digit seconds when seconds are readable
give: 11,50
